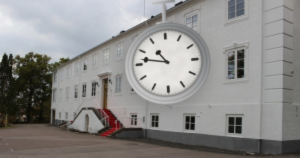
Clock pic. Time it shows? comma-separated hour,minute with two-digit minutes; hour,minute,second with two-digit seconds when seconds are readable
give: 10,47
